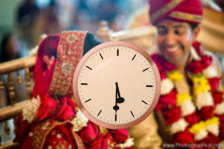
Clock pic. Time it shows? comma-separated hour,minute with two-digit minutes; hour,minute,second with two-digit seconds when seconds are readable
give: 5,30
